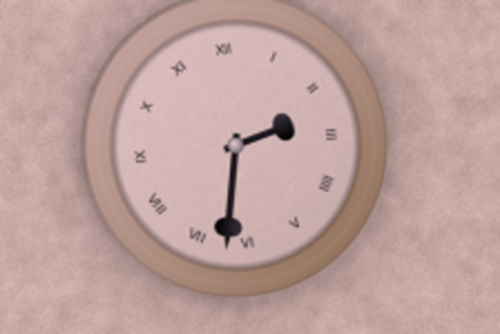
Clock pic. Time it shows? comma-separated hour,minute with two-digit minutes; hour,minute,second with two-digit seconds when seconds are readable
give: 2,32
